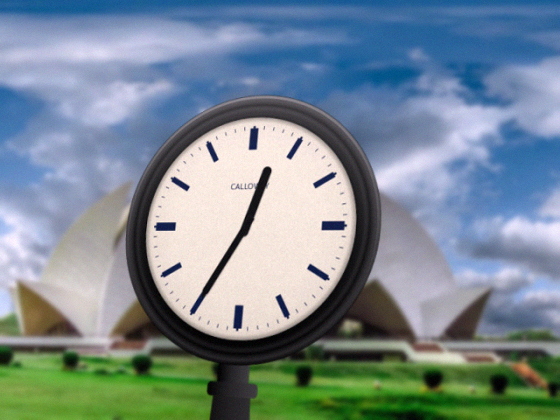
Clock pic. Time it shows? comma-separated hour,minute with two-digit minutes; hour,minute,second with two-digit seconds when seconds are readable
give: 12,35
